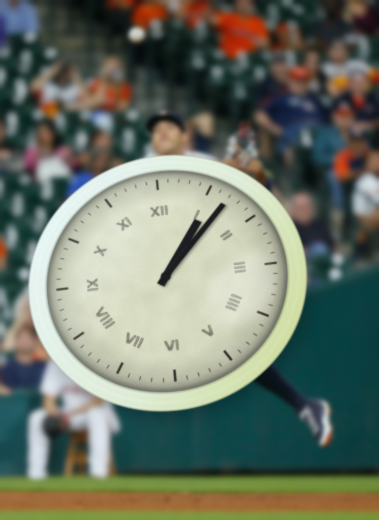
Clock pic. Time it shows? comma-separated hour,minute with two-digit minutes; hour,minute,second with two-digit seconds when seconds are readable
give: 1,07
